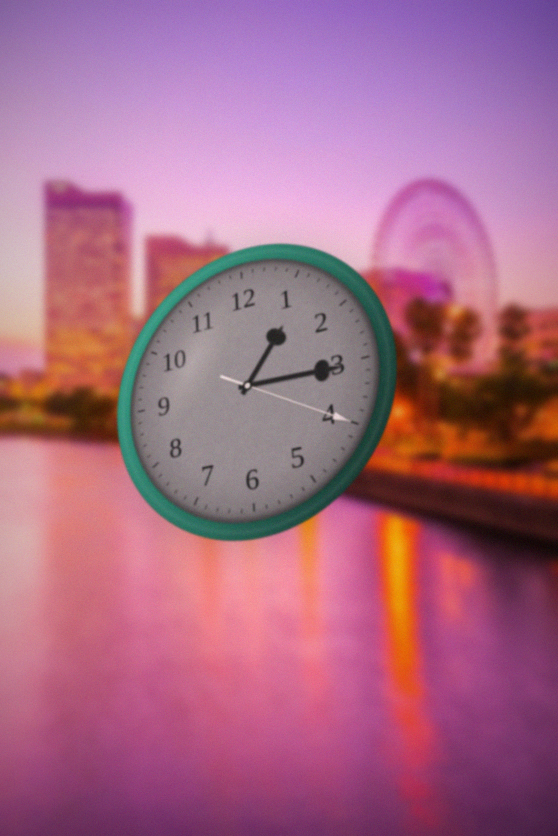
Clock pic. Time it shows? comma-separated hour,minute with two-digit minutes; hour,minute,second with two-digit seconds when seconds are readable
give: 1,15,20
